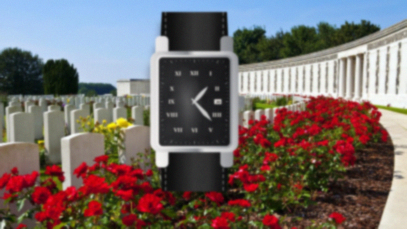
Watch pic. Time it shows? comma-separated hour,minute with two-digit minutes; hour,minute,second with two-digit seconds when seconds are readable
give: 1,23
